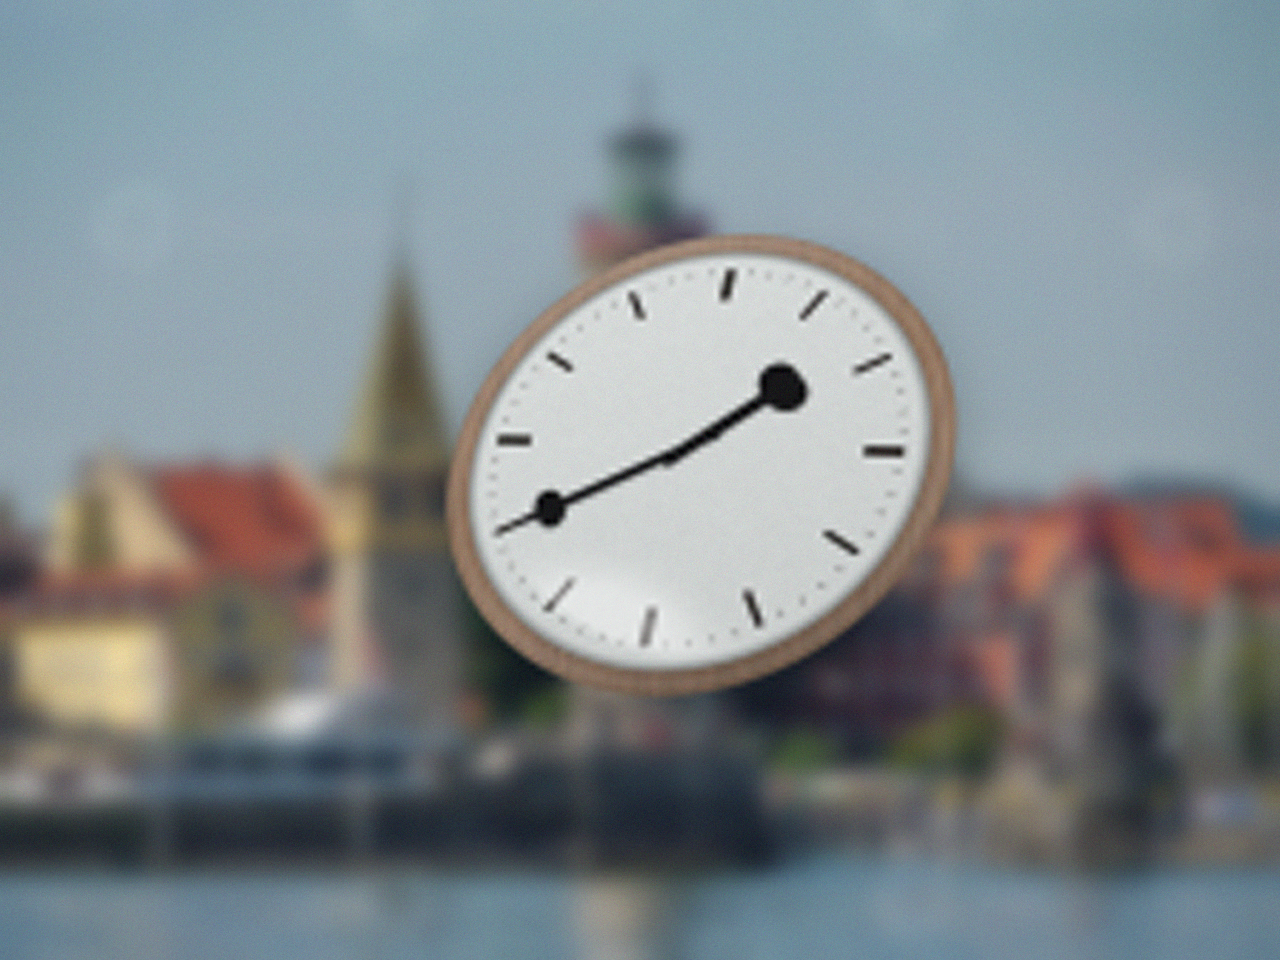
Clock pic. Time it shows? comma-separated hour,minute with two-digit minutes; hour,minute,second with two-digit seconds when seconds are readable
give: 1,40
